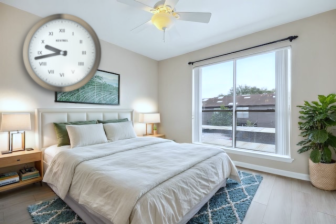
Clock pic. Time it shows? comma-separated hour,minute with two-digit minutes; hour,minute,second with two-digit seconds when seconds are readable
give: 9,43
